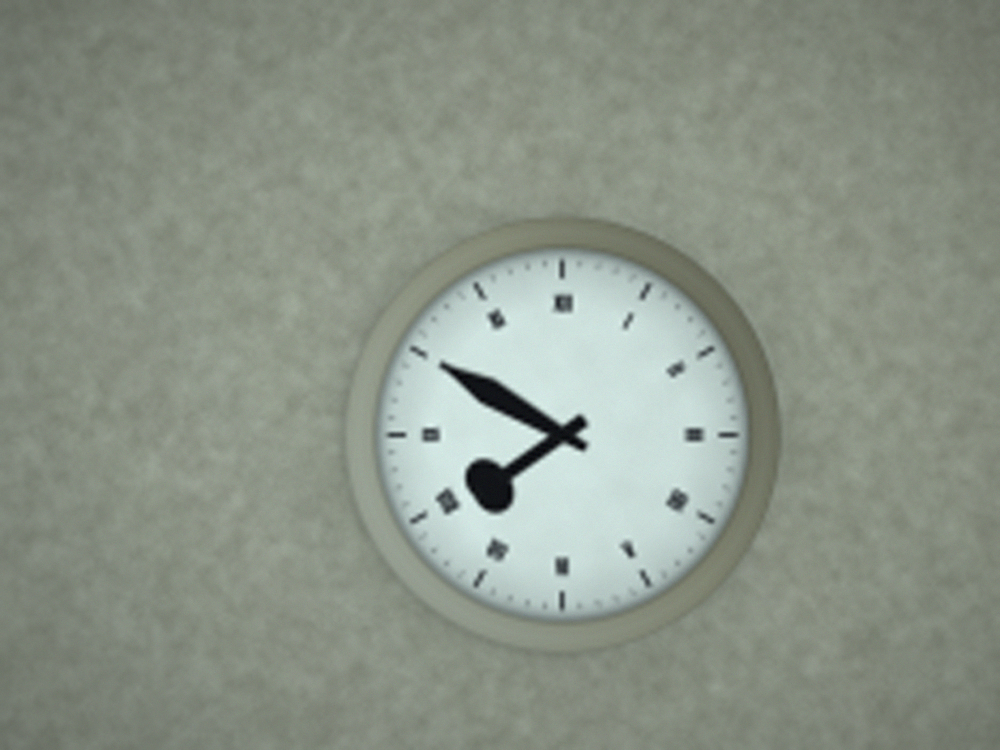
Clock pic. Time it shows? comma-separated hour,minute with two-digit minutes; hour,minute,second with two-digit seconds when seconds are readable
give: 7,50
